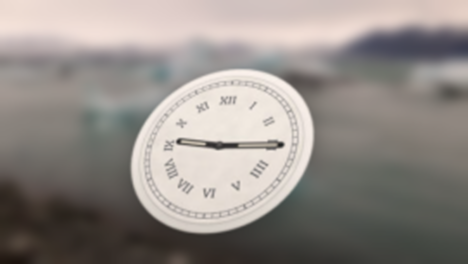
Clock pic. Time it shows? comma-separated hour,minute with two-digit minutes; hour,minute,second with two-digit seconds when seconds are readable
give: 9,15
